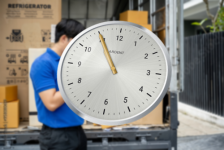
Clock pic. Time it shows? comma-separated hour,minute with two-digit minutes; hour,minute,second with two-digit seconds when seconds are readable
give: 10,55
